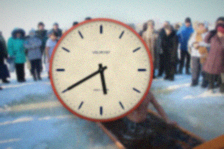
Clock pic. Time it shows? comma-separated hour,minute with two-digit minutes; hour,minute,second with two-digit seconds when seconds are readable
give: 5,40
